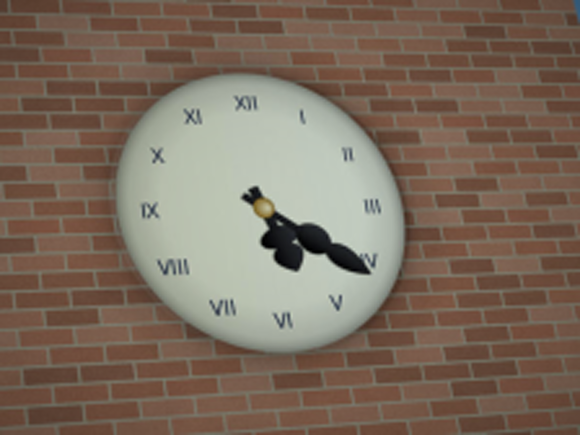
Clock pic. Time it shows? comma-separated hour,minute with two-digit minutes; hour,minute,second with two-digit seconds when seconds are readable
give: 5,21
